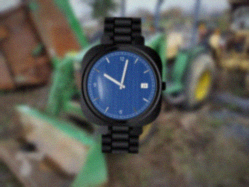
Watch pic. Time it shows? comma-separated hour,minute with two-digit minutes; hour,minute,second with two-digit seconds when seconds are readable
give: 10,02
